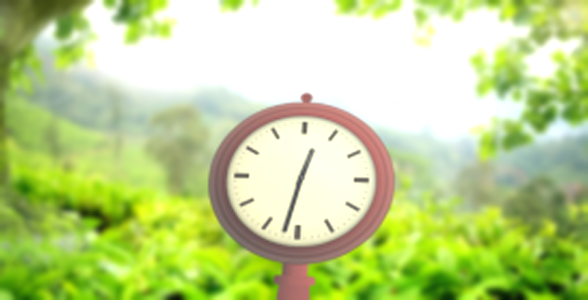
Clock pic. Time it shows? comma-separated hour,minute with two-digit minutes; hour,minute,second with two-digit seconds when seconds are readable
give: 12,32
